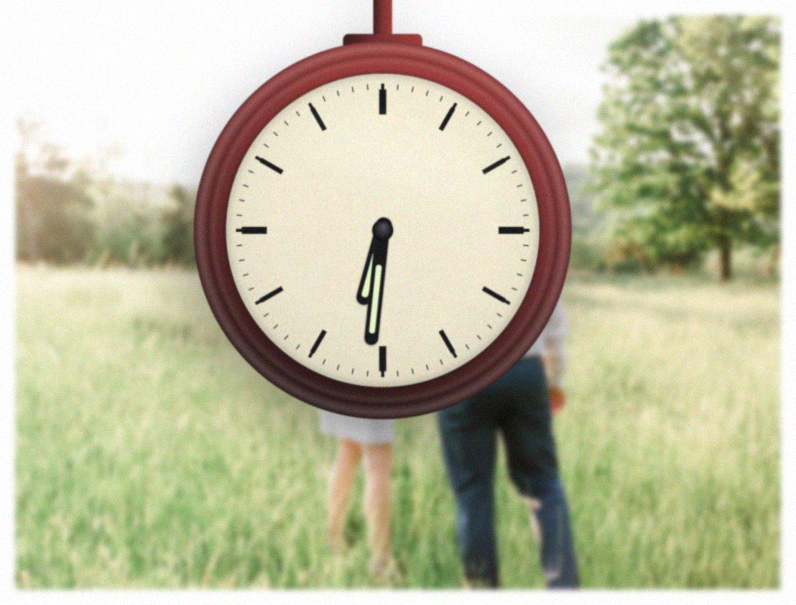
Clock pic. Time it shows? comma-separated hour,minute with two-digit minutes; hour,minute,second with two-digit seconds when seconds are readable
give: 6,31
